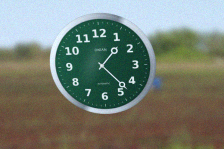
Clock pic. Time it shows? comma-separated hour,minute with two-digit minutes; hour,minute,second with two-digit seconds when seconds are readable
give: 1,23
